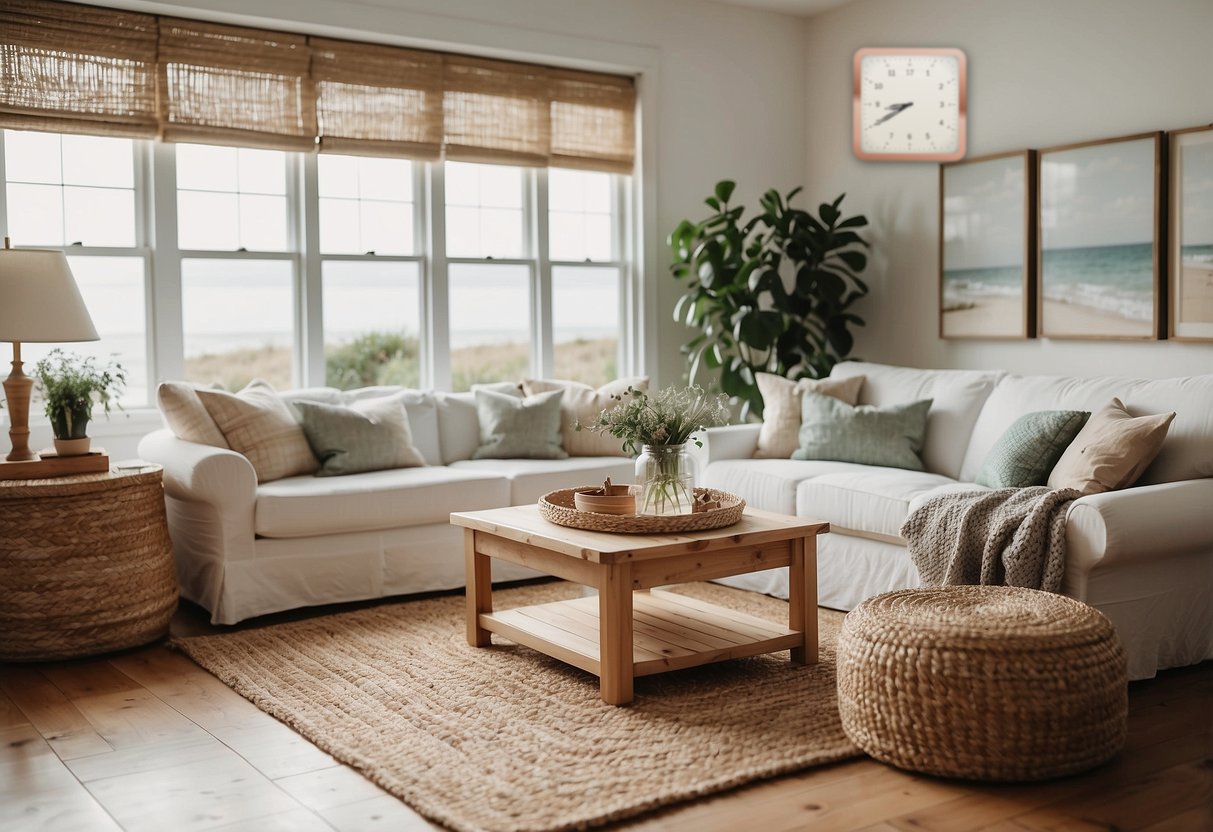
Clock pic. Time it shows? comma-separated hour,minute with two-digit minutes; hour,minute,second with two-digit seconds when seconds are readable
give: 8,40
